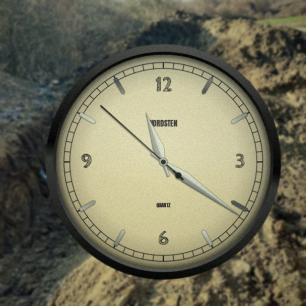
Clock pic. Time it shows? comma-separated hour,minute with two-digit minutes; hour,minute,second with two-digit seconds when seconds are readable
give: 11,20,52
